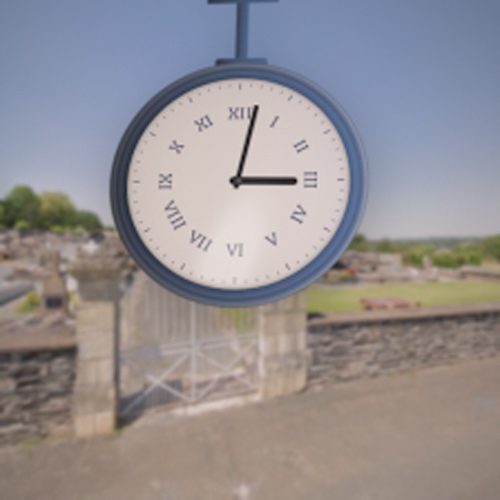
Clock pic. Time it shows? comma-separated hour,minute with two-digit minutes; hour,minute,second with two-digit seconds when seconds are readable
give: 3,02
